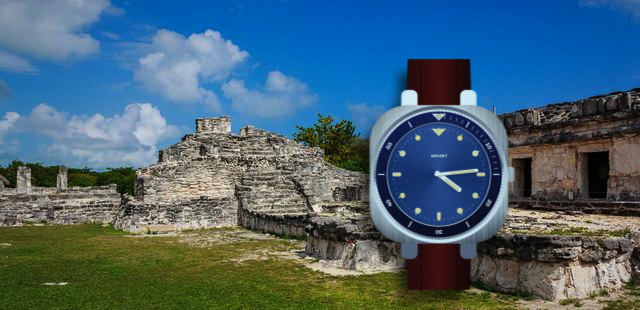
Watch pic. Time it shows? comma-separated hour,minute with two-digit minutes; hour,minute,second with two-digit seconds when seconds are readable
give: 4,14
